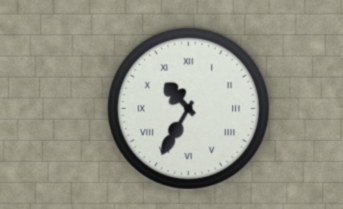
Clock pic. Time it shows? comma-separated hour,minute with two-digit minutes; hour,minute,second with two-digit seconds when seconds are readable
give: 10,35
